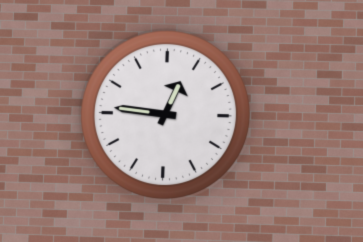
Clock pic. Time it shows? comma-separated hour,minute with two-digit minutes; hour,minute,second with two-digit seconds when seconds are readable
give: 12,46
